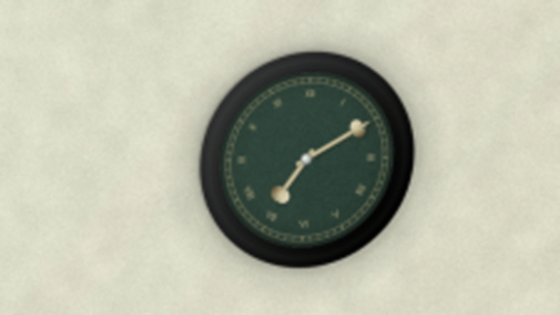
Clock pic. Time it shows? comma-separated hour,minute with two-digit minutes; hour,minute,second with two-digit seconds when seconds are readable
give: 7,10
